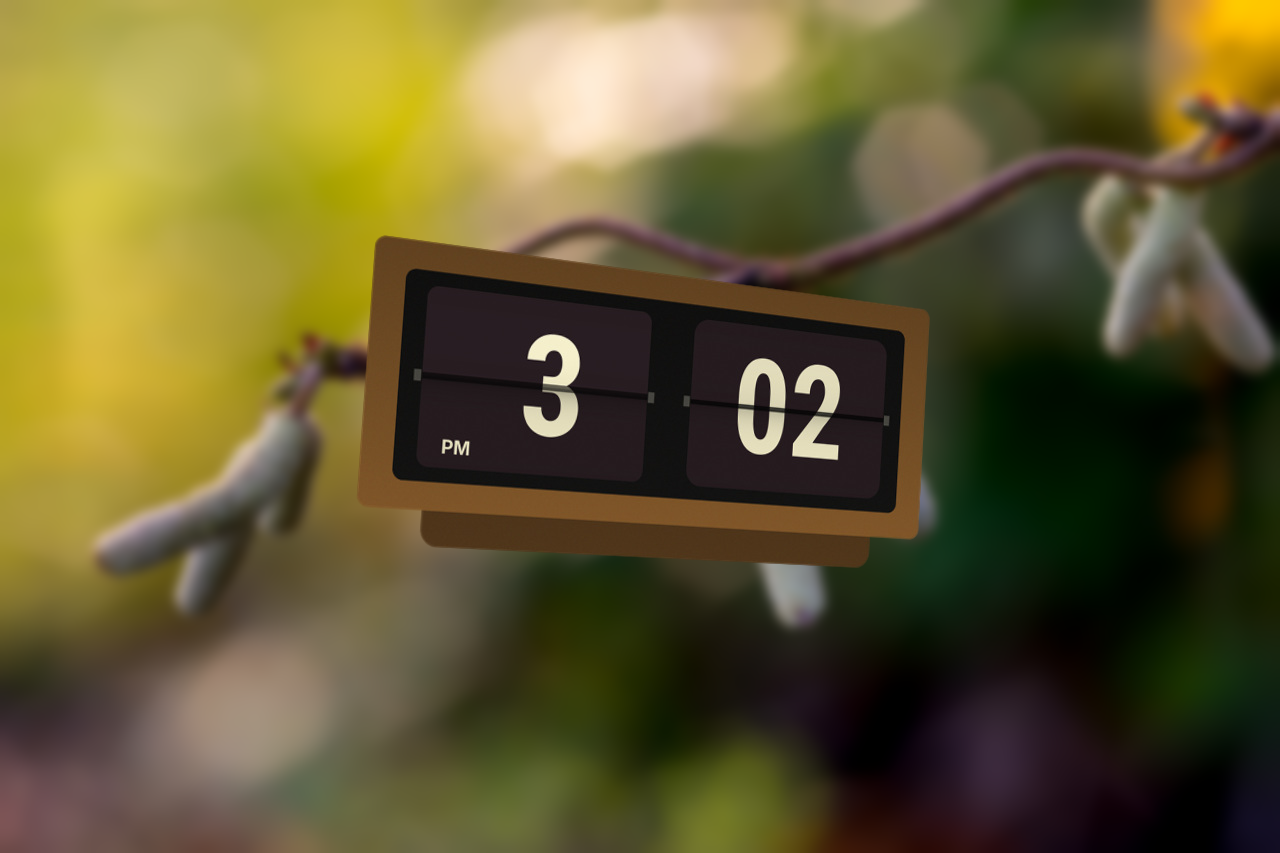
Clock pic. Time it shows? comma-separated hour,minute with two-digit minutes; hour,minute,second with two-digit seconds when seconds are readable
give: 3,02
